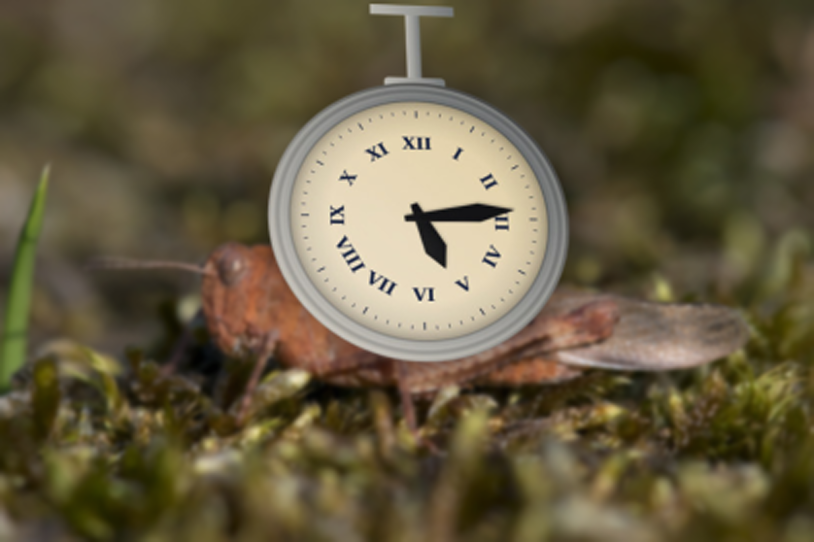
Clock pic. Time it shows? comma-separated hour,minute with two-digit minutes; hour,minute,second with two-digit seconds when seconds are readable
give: 5,14
